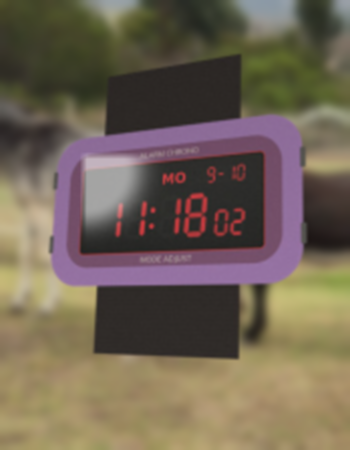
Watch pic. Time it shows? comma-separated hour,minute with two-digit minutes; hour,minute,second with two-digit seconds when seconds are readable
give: 11,18,02
